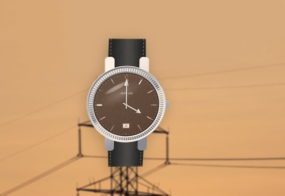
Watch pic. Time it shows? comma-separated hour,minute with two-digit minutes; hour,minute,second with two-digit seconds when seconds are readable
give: 4,00
